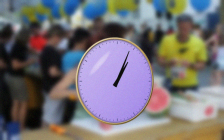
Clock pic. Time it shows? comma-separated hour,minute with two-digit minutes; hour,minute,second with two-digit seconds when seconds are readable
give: 1,04
